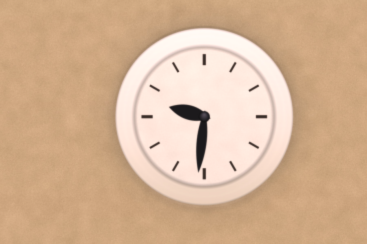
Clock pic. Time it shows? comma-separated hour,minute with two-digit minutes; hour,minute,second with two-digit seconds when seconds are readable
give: 9,31
